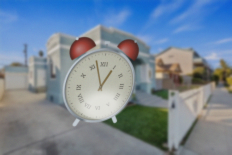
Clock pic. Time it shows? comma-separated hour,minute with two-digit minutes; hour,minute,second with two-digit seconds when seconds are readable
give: 12,57
